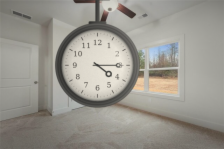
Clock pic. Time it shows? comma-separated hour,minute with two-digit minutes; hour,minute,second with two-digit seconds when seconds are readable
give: 4,15
